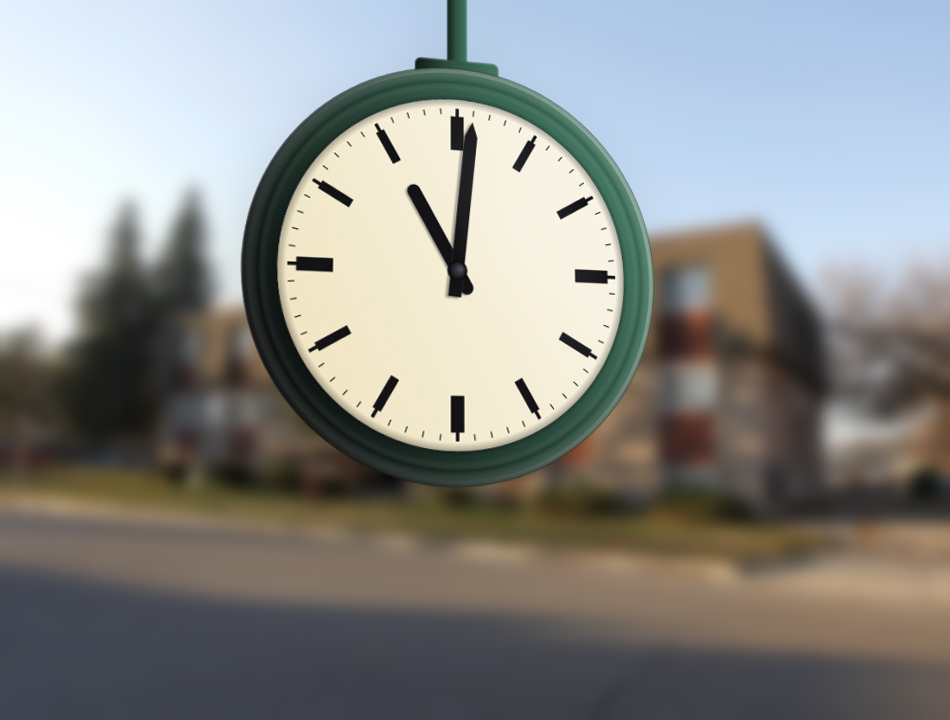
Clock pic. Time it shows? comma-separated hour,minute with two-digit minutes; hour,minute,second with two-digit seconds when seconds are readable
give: 11,01
